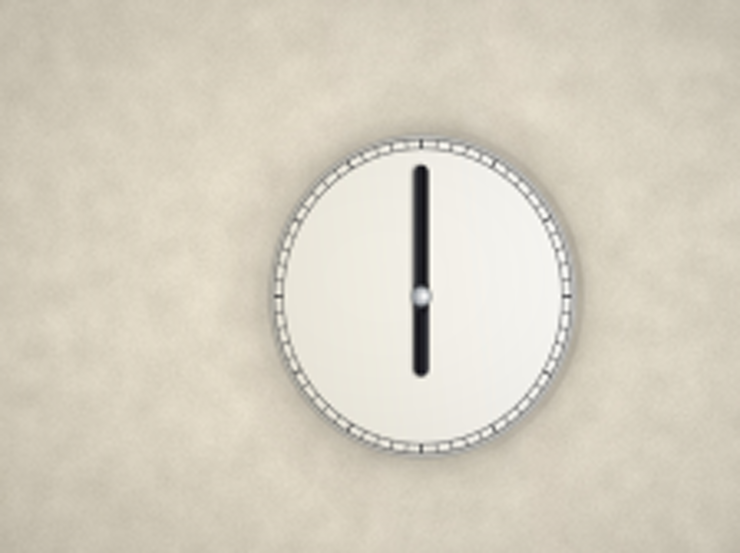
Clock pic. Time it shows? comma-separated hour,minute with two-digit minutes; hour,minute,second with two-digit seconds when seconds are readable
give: 6,00
